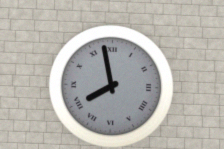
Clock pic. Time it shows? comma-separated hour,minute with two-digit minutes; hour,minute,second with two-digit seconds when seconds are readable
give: 7,58
